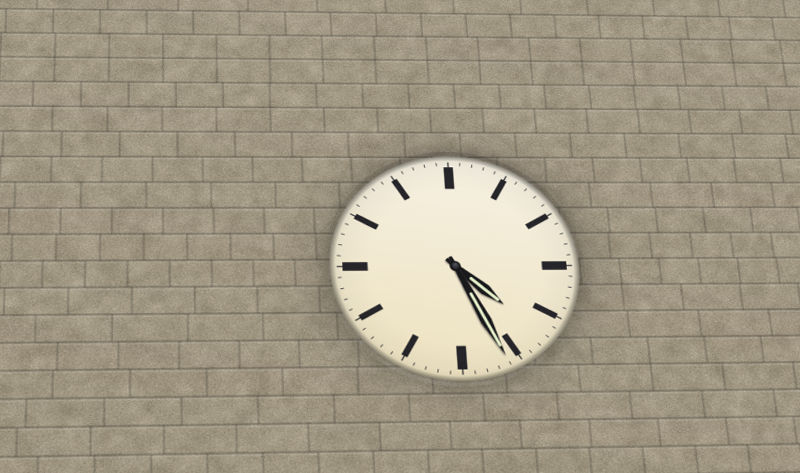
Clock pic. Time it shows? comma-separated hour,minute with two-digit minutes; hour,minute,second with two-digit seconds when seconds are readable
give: 4,26
